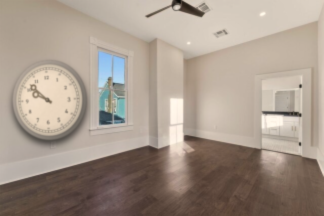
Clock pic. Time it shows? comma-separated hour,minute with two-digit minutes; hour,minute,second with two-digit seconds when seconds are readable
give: 9,52
